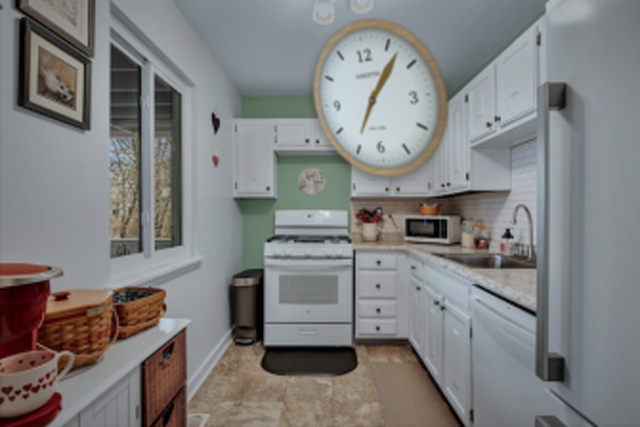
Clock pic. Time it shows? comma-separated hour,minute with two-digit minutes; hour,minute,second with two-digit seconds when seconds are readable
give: 7,07
